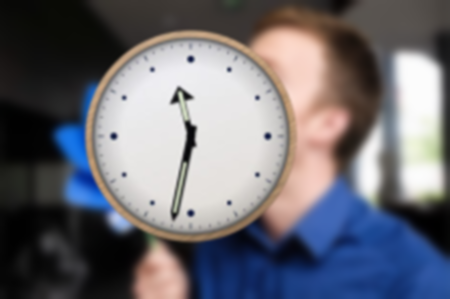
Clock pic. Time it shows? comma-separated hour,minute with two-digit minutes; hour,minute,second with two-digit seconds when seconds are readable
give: 11,32
